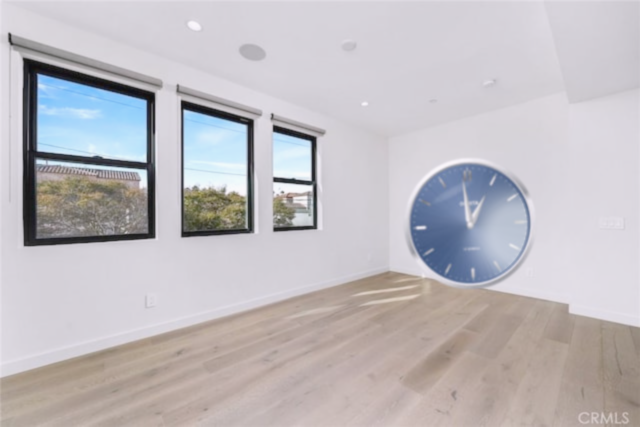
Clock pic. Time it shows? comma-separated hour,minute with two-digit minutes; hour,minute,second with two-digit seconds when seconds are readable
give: 12,59
